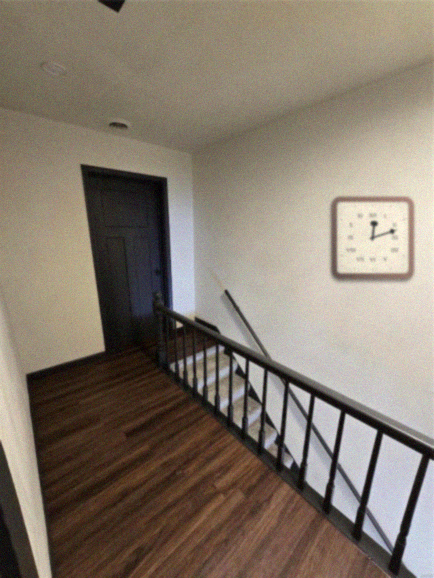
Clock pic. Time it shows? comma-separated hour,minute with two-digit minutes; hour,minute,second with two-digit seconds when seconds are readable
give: 12,12
